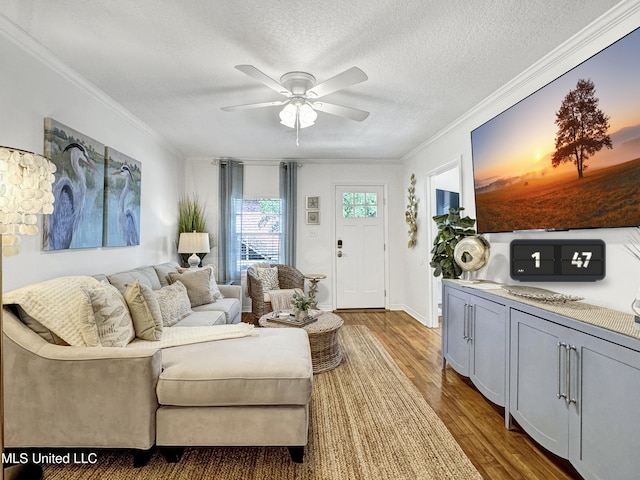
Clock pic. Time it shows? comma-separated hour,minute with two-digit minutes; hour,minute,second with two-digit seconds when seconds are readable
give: 1,47
